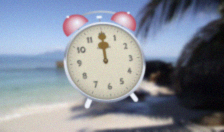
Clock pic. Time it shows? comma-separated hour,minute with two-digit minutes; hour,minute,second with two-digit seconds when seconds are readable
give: 12,00
